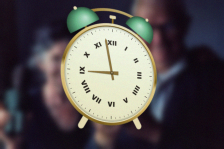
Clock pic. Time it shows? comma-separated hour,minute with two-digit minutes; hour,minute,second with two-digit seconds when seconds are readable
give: 8,58
